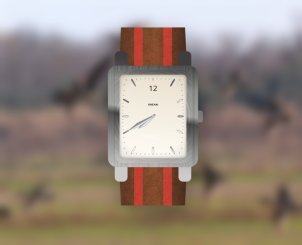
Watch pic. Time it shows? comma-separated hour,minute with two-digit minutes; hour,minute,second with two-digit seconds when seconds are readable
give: 7,40
